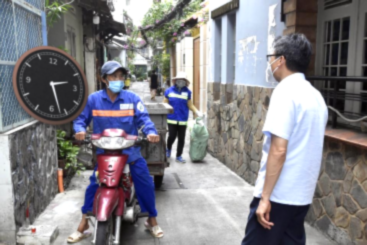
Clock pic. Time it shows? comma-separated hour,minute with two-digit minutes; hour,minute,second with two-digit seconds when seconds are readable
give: 2,27
